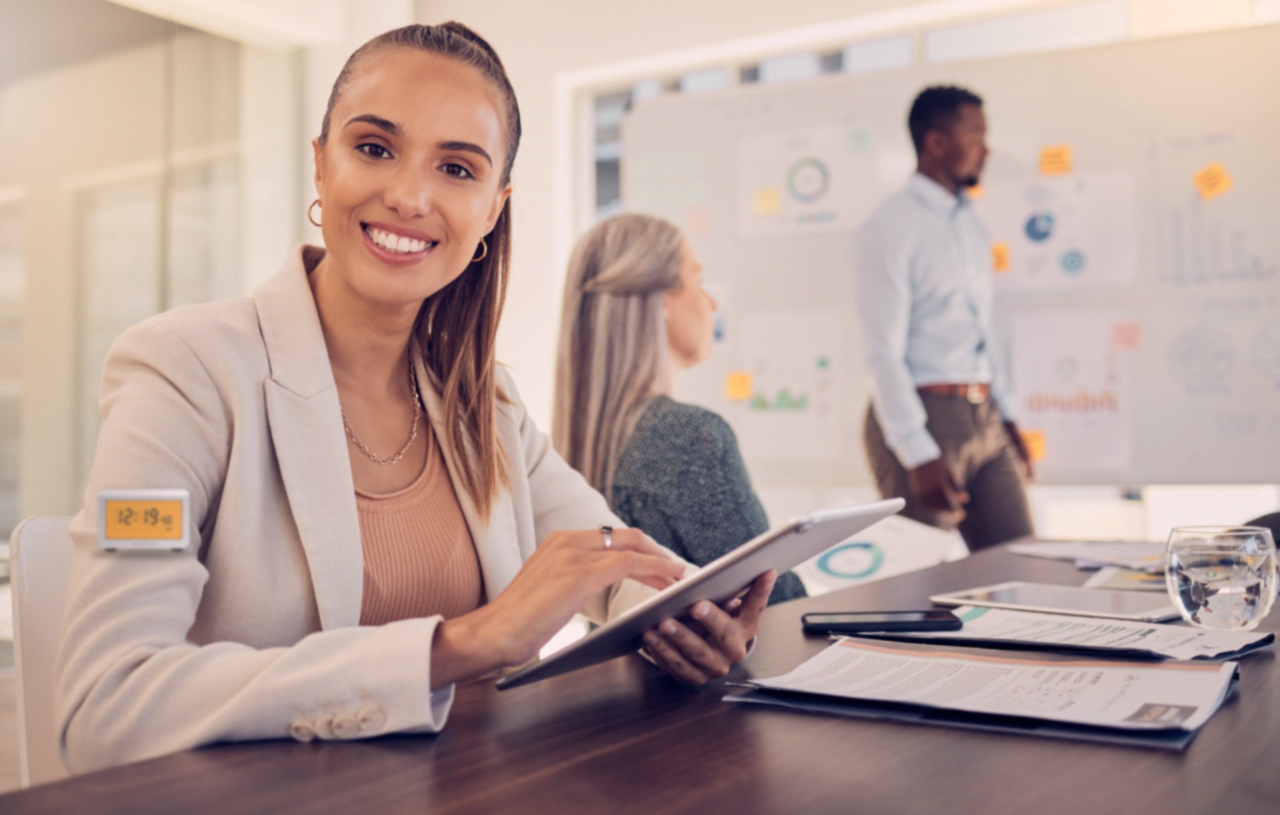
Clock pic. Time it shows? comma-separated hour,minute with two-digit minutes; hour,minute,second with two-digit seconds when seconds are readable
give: 12,19
